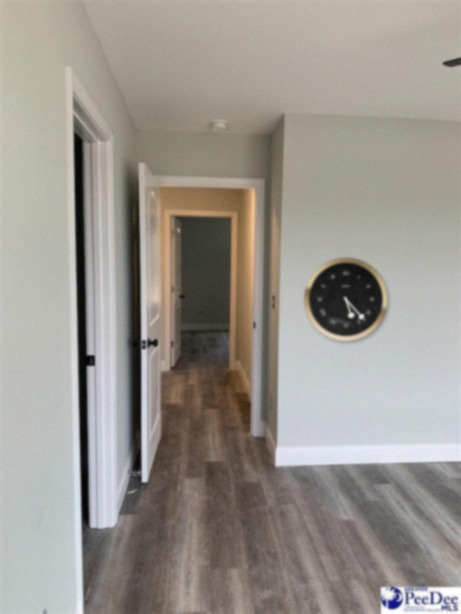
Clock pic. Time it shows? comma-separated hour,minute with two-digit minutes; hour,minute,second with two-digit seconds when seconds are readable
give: 5,23
